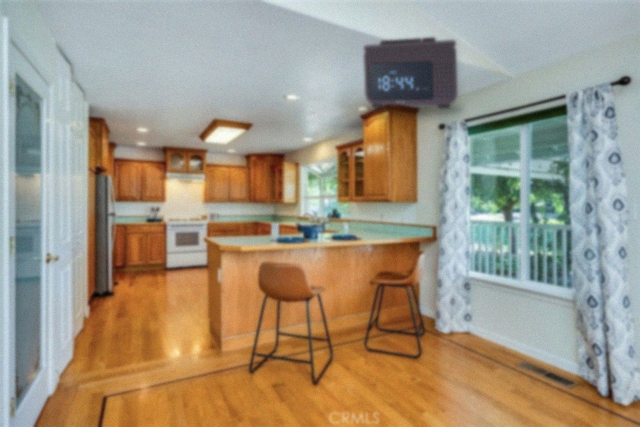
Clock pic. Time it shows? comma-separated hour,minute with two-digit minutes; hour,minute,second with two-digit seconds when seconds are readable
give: 18,44
